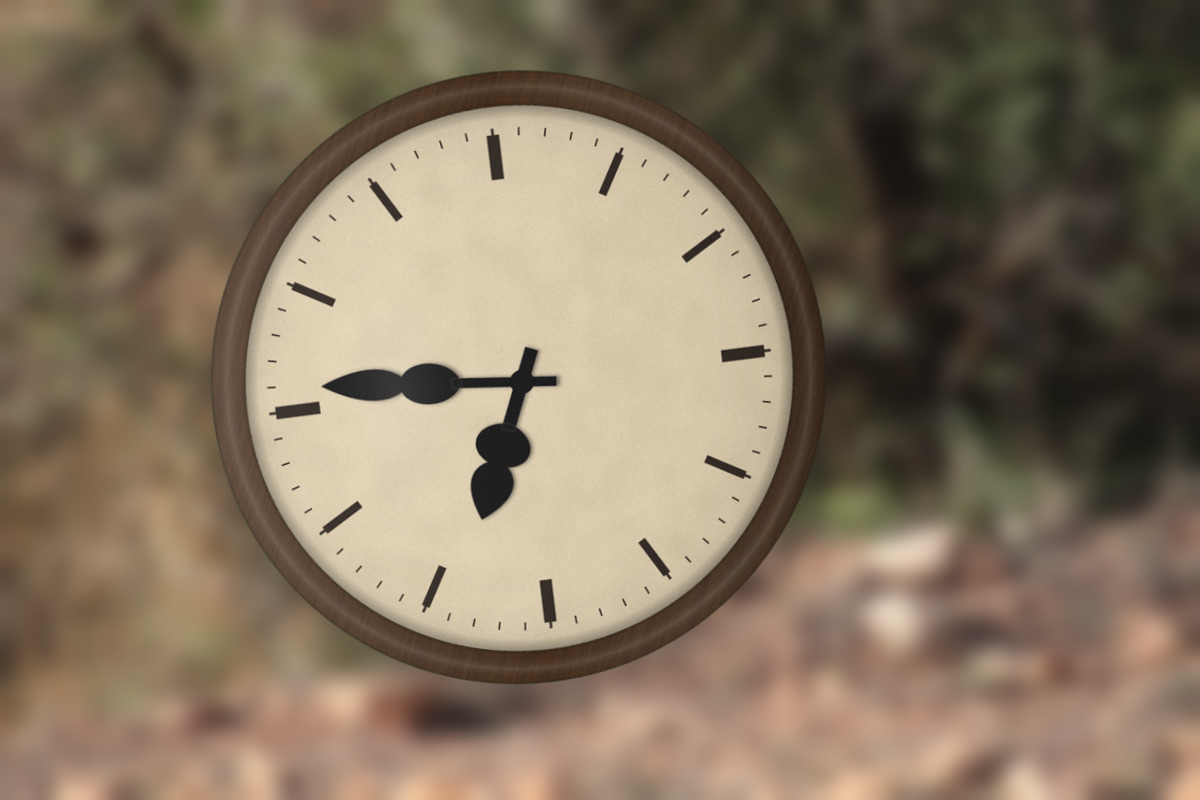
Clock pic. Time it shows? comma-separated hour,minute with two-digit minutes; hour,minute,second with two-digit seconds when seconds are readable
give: 6,46
